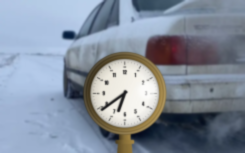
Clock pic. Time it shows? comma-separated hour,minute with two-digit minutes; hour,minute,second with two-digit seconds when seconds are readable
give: 6,39
